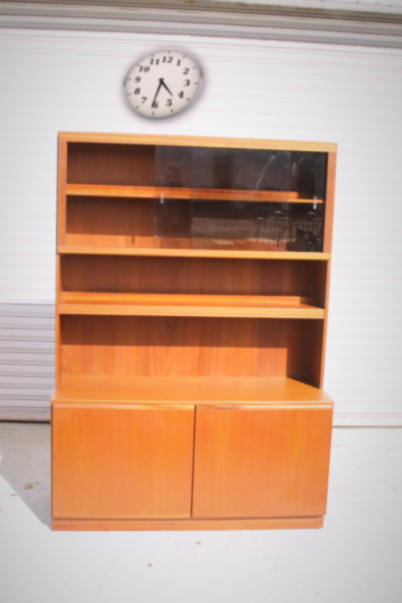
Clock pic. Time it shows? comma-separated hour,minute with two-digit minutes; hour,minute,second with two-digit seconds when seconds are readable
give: 4,31
